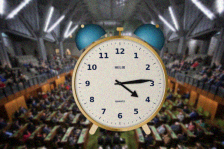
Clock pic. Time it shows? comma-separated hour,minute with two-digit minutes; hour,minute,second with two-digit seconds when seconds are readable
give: 4,14
